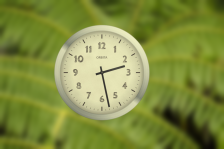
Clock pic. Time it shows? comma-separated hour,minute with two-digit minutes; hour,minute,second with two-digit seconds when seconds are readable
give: 2,28
